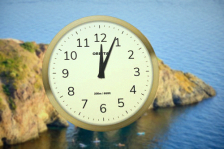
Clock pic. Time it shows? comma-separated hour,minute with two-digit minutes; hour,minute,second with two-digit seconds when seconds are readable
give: 12,04
